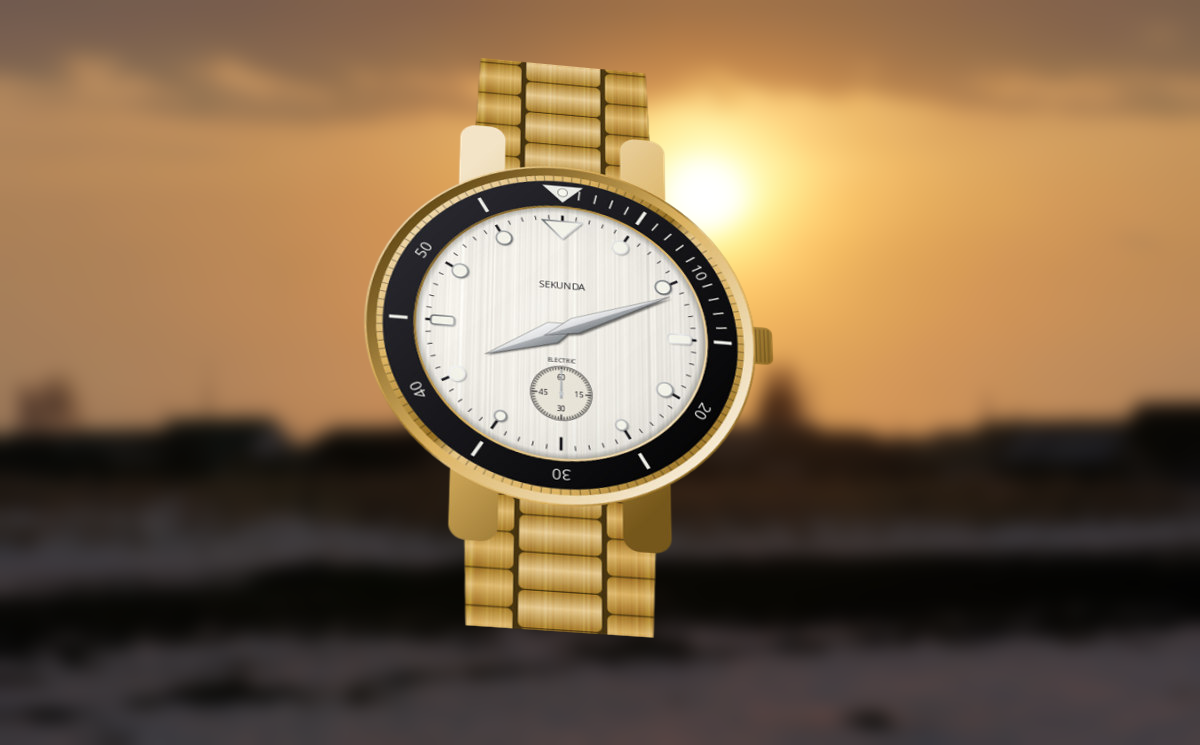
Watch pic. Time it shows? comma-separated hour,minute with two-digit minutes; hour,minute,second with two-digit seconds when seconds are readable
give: 8,11
